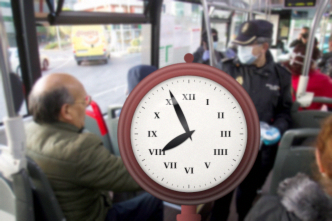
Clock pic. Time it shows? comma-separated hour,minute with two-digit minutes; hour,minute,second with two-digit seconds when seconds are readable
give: 7,56
